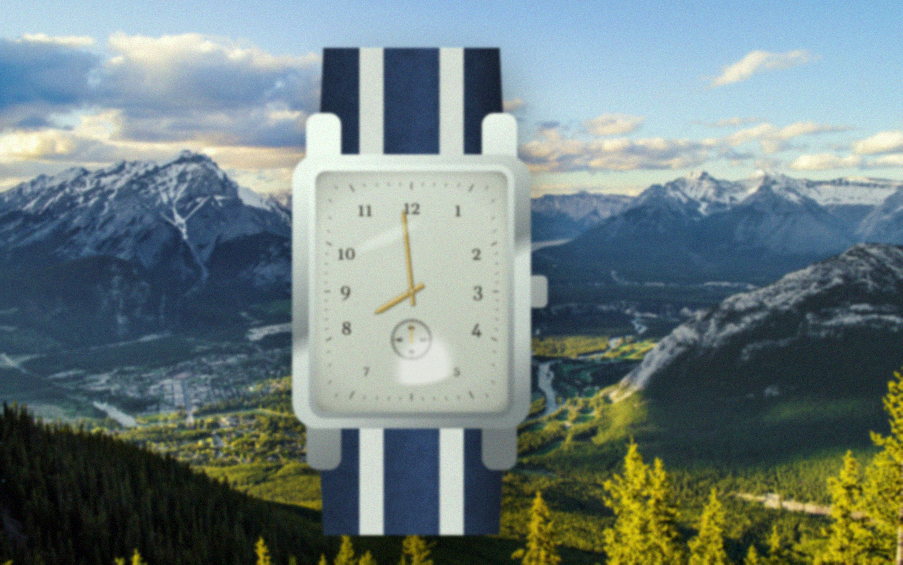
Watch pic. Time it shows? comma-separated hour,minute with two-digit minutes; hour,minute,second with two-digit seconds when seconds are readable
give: 7,59
